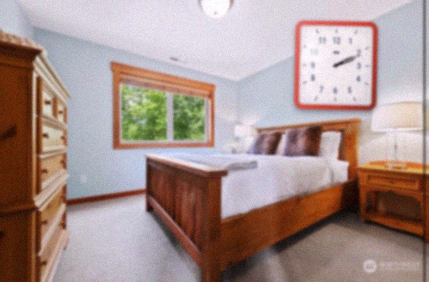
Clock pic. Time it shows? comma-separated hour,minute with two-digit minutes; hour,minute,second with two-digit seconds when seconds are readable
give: 2,11
